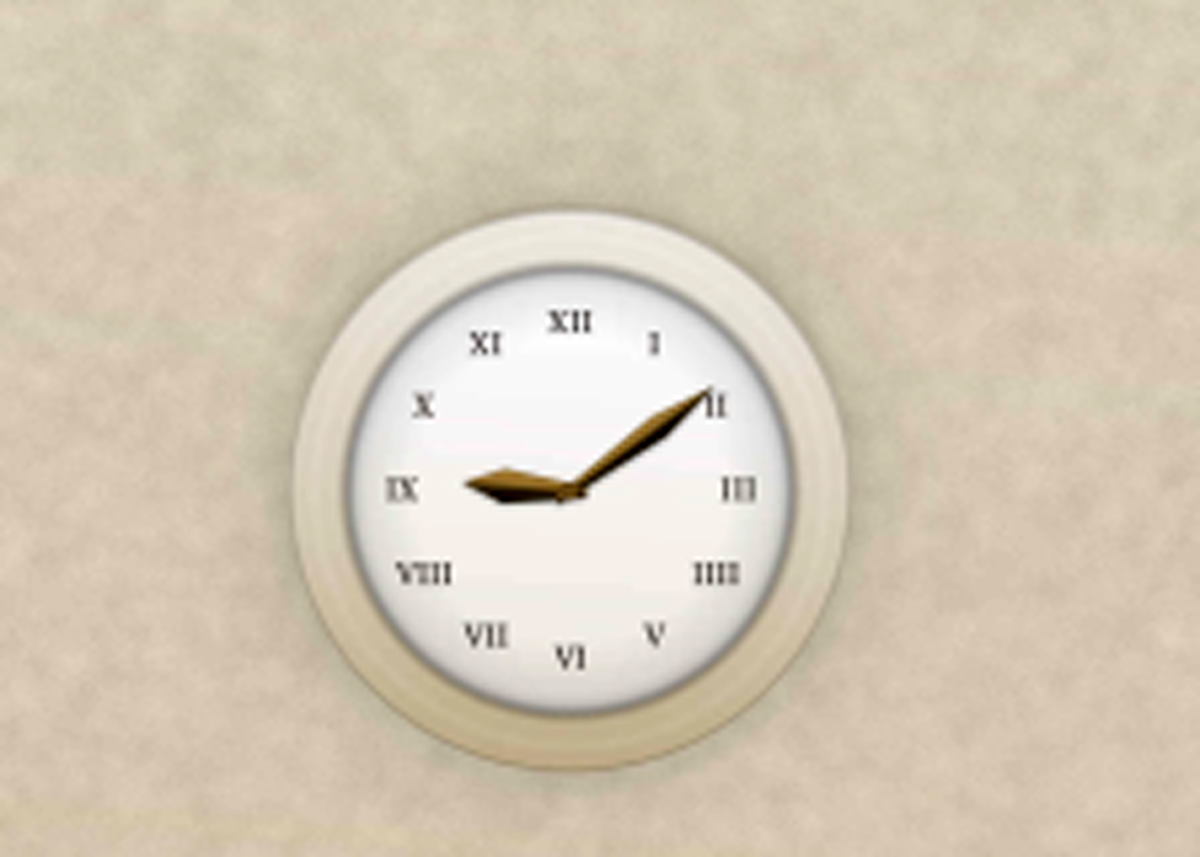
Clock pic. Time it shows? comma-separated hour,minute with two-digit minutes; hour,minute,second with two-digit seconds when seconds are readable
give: 9,09
